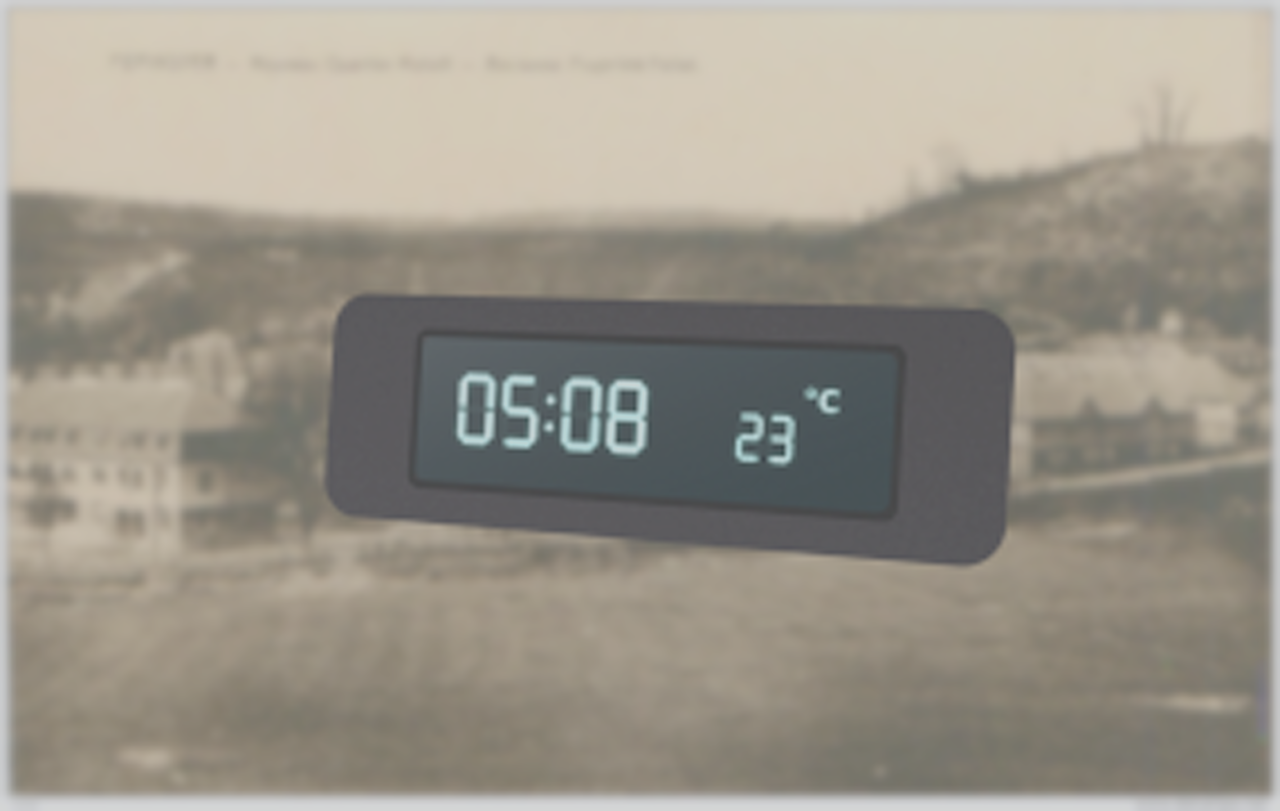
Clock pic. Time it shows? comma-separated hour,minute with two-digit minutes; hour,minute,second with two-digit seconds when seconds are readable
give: 5,08
